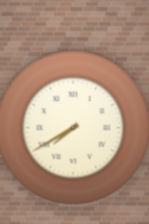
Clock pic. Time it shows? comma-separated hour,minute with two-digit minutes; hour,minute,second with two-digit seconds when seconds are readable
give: 7,40
